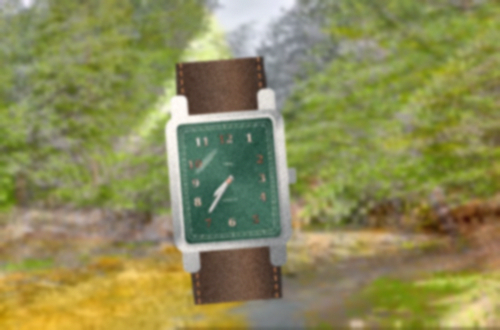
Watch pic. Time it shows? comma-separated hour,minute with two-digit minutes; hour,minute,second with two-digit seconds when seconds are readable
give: 7,36
